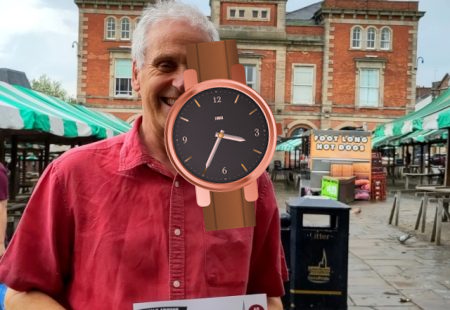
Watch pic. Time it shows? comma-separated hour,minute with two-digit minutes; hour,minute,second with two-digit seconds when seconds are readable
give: 3,35
